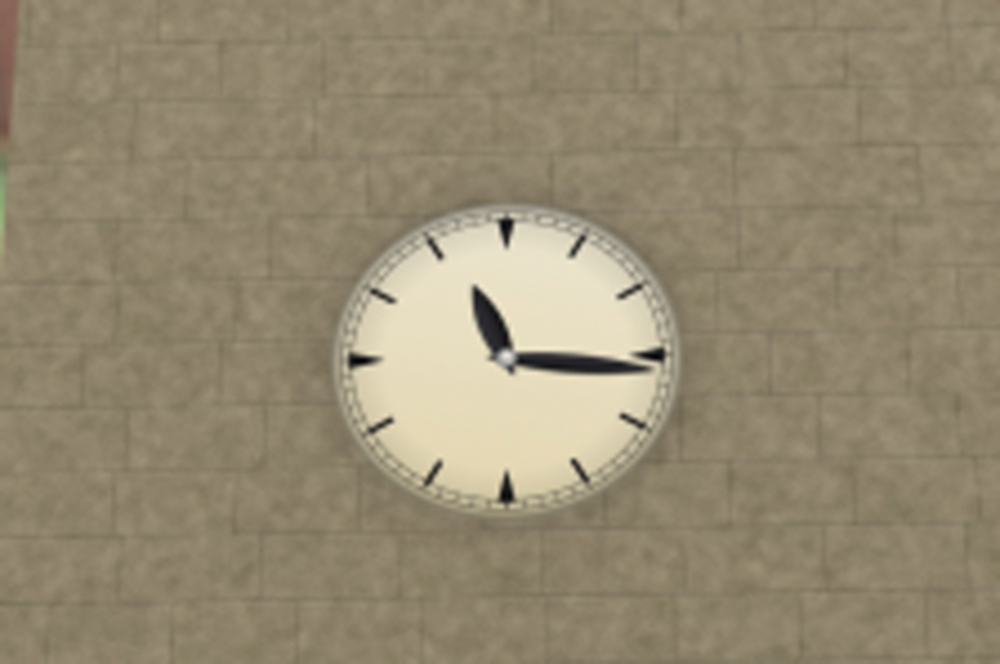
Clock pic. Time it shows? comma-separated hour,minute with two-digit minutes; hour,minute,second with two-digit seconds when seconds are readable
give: 11,16
